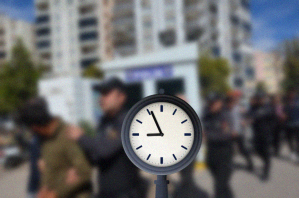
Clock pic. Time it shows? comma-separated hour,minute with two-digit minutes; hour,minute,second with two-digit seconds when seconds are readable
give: 8,56
